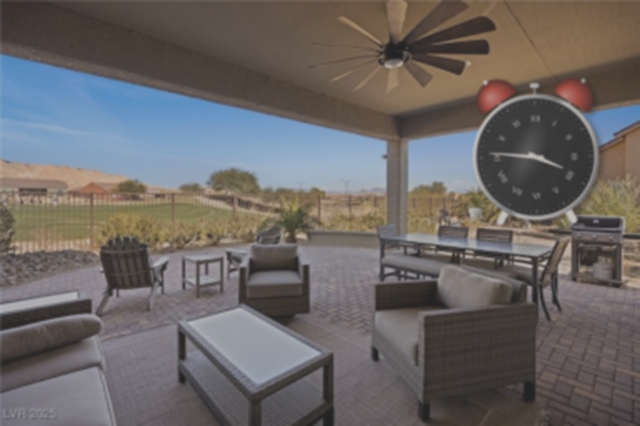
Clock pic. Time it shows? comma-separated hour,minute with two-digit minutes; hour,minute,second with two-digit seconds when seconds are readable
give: 3,46
